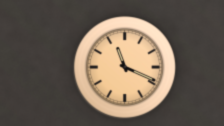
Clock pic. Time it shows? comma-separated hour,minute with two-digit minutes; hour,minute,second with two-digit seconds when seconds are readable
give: 11,19
